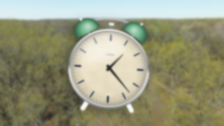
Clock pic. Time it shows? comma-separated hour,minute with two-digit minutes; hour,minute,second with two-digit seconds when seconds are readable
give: 1,23
